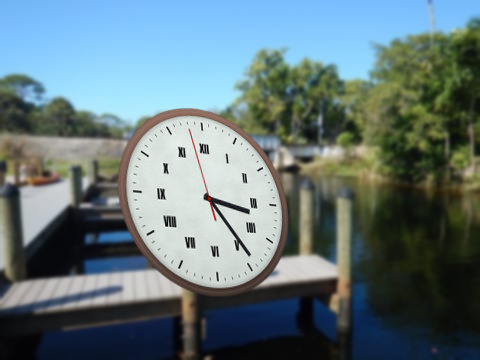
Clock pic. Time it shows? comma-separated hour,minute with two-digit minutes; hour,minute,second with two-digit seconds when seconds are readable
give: 3,23,58
